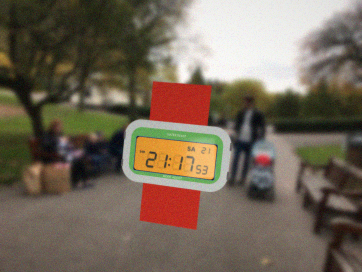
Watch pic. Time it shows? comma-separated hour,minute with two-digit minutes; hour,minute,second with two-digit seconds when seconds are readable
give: 21,17,53
